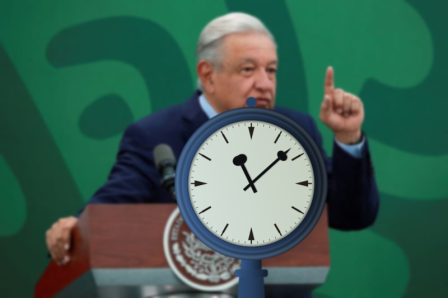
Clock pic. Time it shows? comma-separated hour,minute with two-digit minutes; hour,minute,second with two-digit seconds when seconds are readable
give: 11,08
